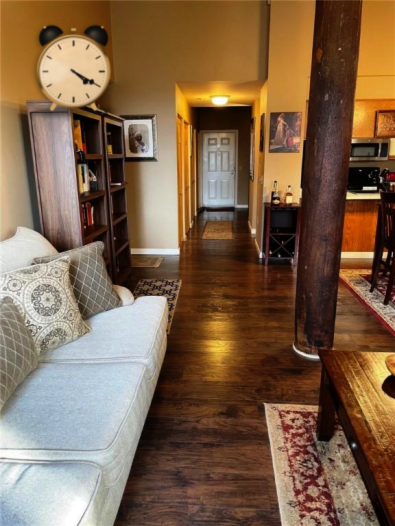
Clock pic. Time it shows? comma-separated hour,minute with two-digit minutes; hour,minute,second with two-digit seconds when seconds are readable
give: 4,20
